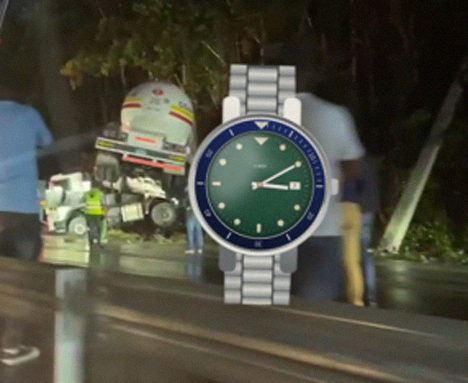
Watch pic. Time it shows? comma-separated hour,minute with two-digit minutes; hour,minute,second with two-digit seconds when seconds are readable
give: 3,10
